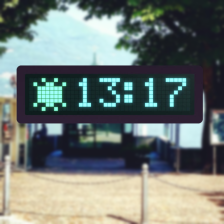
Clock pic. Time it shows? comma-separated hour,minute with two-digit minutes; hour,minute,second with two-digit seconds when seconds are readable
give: 13,17
